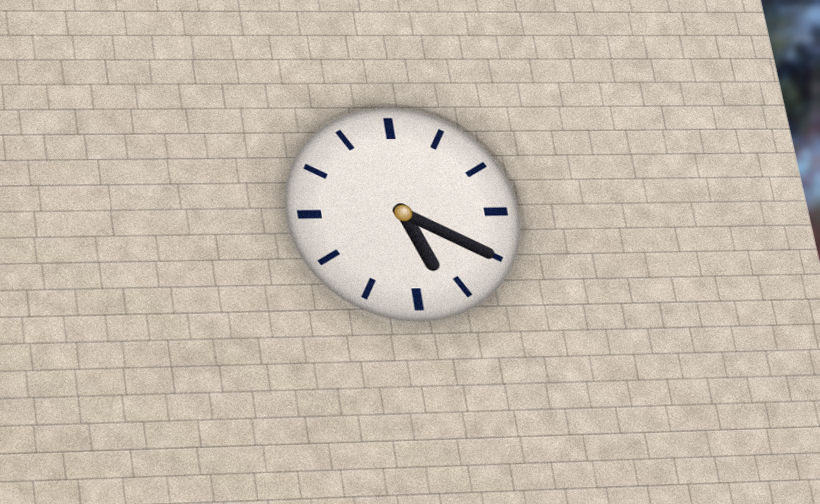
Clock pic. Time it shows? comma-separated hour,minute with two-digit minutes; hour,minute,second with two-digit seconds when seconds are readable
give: 5,20
